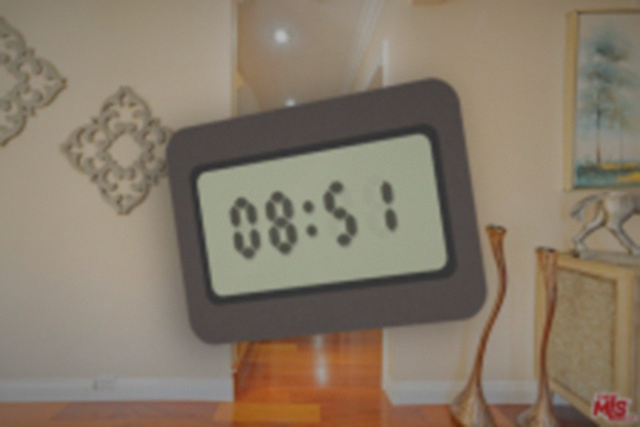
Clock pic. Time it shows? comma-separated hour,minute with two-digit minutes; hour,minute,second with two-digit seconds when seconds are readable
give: 8,51
